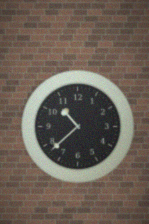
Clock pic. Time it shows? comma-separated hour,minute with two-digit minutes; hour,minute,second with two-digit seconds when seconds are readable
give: 10,38
